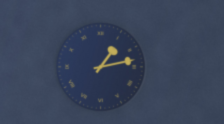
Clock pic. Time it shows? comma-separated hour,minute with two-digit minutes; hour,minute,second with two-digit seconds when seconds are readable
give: 1,13
